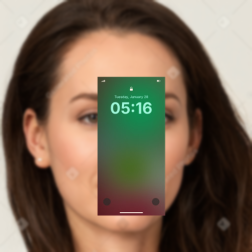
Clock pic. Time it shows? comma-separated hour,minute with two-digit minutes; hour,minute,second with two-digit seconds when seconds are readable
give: 5,16
